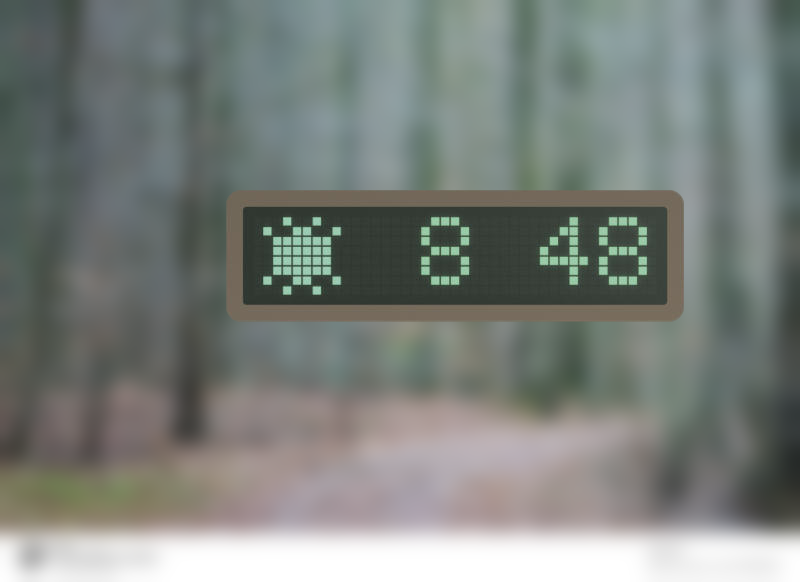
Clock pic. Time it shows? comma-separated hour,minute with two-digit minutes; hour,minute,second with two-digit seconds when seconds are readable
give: 8,48
